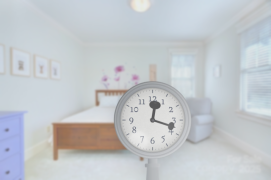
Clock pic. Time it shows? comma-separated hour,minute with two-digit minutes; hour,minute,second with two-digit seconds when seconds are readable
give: 12,18
